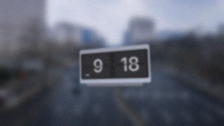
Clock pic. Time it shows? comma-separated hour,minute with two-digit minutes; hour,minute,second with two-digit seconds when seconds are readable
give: 9,18
